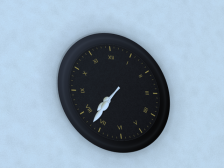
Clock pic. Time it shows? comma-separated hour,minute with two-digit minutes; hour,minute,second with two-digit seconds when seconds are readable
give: 7,37
